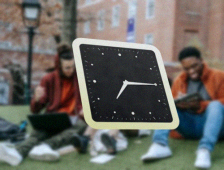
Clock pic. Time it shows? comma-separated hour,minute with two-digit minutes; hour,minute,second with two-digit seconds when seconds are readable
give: 7,15
